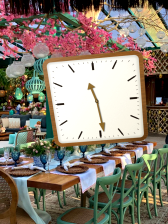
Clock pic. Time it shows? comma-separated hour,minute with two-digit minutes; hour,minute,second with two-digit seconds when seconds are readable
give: 11,29
